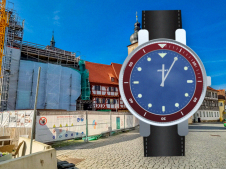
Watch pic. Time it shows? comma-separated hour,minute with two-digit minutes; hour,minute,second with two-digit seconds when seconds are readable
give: 12,05
